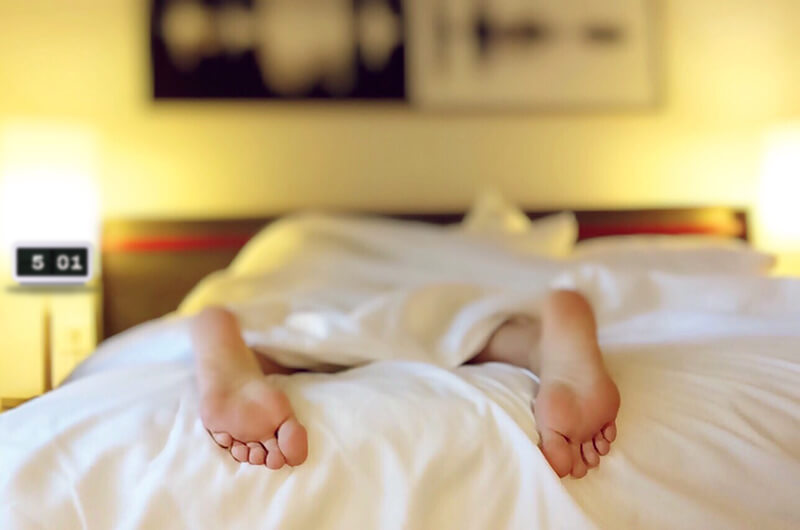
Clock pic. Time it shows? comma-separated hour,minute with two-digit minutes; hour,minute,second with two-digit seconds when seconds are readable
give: 5,01
